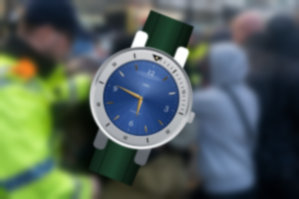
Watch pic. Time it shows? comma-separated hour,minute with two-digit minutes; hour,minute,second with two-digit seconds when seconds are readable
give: 5,46
